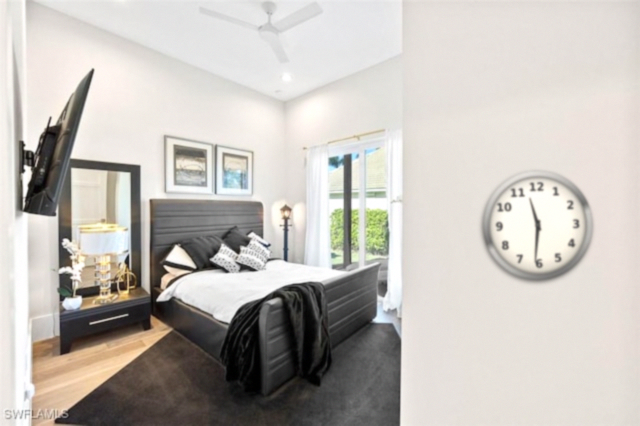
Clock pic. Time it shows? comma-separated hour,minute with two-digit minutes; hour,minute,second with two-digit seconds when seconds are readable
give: 11,31
